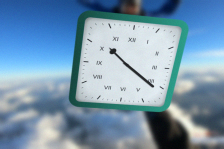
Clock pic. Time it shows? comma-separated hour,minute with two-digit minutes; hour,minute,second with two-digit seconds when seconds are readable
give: 10,21
